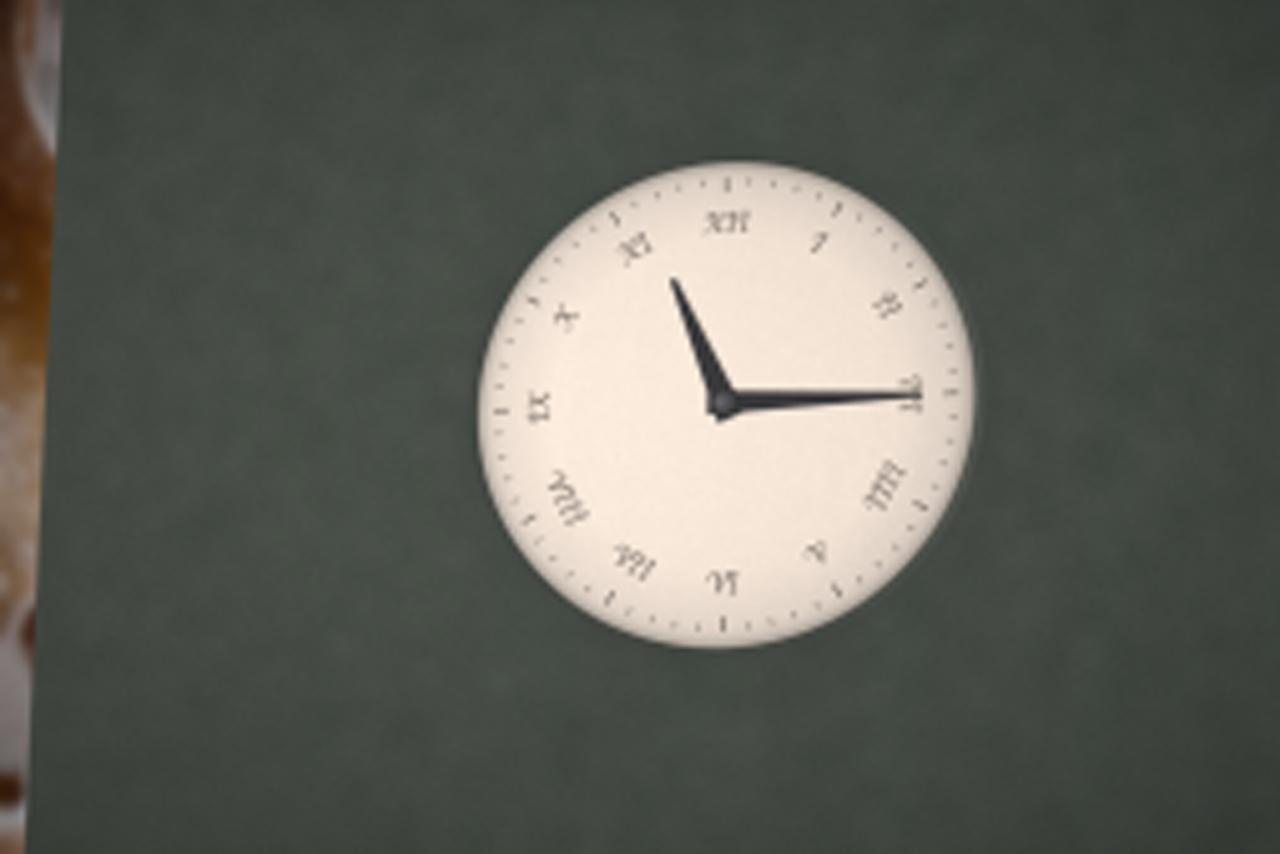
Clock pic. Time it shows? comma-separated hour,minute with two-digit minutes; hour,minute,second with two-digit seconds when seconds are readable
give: 11,15
